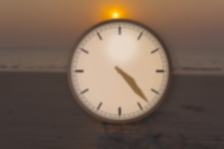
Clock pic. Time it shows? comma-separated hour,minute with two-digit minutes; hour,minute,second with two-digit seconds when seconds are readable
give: 4,23
